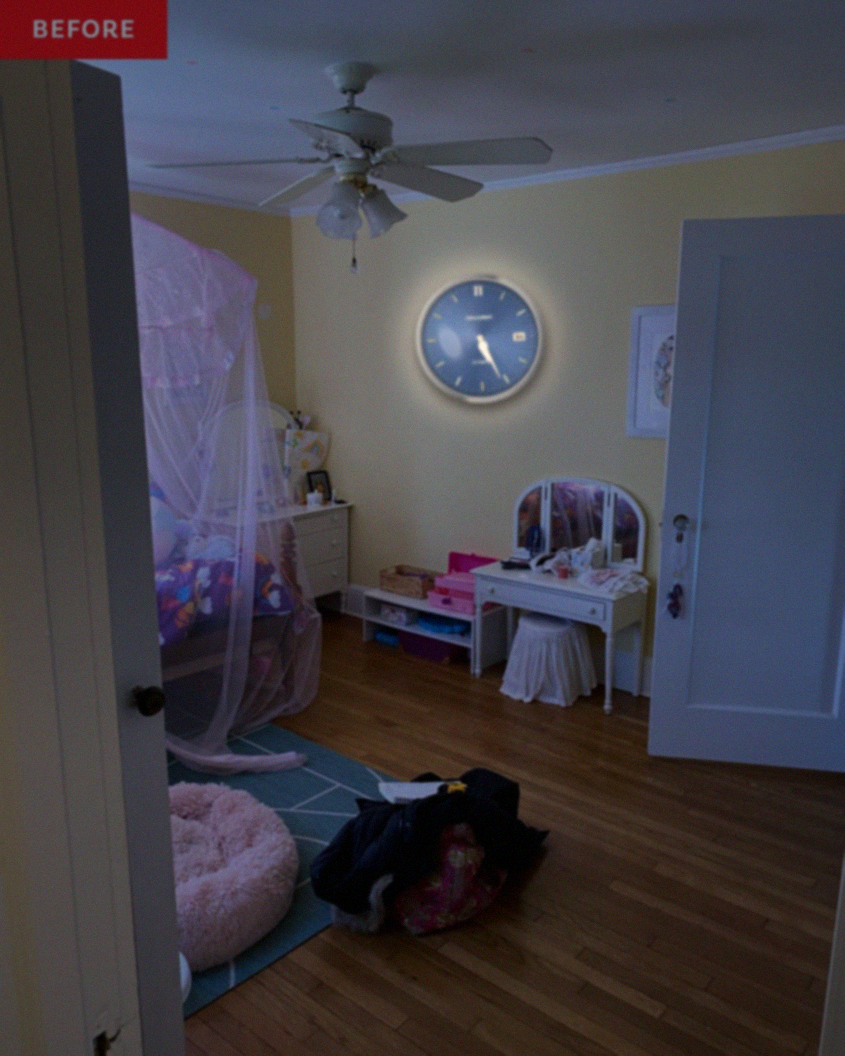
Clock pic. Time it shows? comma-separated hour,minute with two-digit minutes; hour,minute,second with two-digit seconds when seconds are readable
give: 5,26
